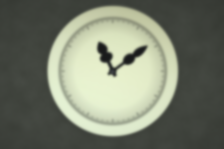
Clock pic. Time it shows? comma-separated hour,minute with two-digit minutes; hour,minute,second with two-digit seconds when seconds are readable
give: 11,09
